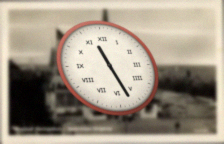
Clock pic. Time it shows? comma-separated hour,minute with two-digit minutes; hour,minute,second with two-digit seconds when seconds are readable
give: 11,27
